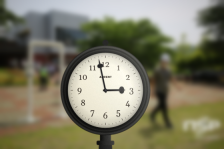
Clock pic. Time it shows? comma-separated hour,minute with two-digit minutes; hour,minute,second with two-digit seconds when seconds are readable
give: 2,58
